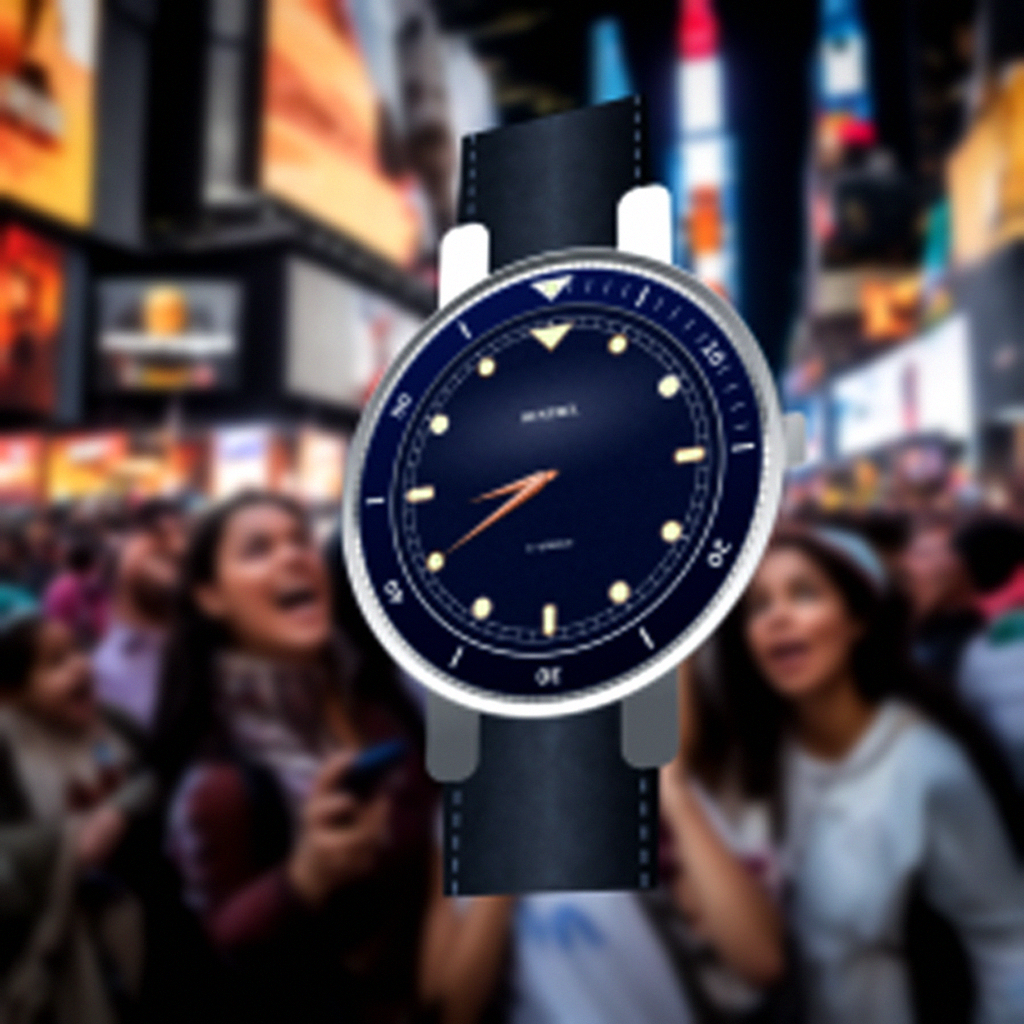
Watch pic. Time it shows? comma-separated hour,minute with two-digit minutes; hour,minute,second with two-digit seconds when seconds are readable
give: 8,40
